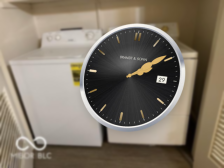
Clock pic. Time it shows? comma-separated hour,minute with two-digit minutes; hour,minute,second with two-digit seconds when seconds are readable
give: 2,09
